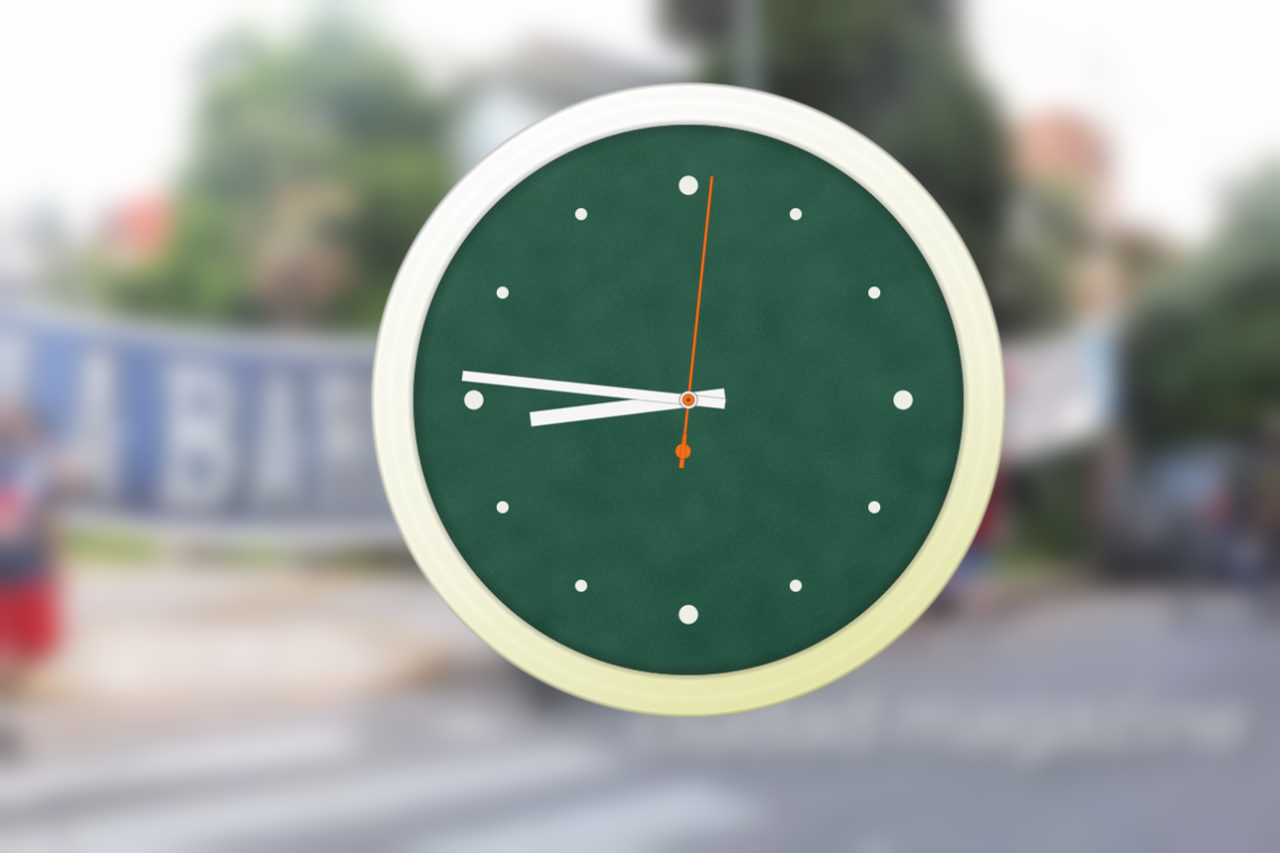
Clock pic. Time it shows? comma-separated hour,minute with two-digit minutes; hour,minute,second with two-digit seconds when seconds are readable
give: 8,46,01
